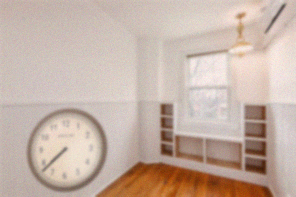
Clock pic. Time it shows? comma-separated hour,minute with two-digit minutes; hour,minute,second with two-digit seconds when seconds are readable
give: 7,38
